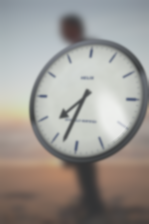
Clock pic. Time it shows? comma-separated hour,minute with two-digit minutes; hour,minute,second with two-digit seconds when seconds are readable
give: 7,33
